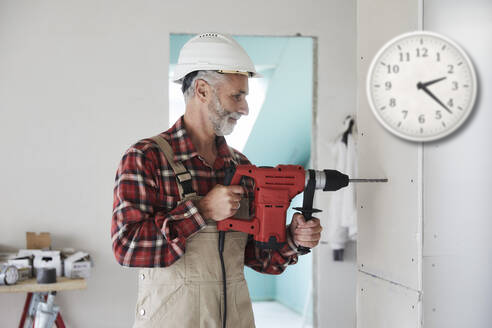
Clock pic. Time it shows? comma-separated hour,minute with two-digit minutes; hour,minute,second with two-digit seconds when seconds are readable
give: 2,22
